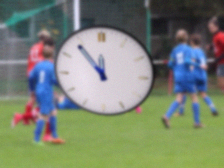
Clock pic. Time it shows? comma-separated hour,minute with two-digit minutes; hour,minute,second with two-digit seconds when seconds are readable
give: 11,54
